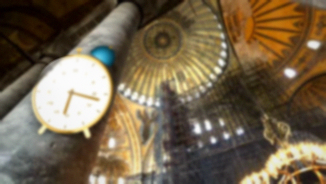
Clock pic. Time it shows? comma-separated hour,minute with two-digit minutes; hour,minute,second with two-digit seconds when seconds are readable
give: 6,17
